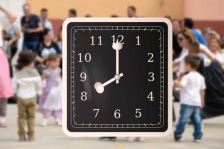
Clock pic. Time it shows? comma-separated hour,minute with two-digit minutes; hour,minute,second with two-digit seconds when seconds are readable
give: 8,00
